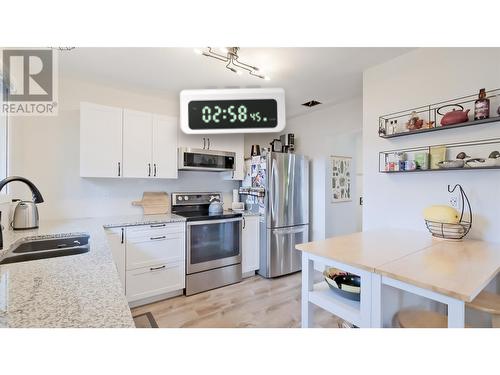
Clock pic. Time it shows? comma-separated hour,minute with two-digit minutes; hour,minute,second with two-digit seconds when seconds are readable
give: 2,58,45
